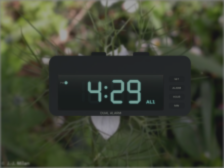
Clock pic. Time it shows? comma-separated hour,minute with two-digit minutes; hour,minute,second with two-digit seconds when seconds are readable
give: 4,29
